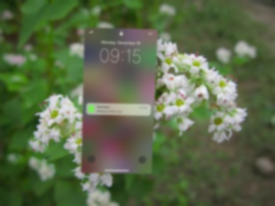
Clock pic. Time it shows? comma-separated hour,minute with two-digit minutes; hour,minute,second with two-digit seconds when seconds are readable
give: 9,15
